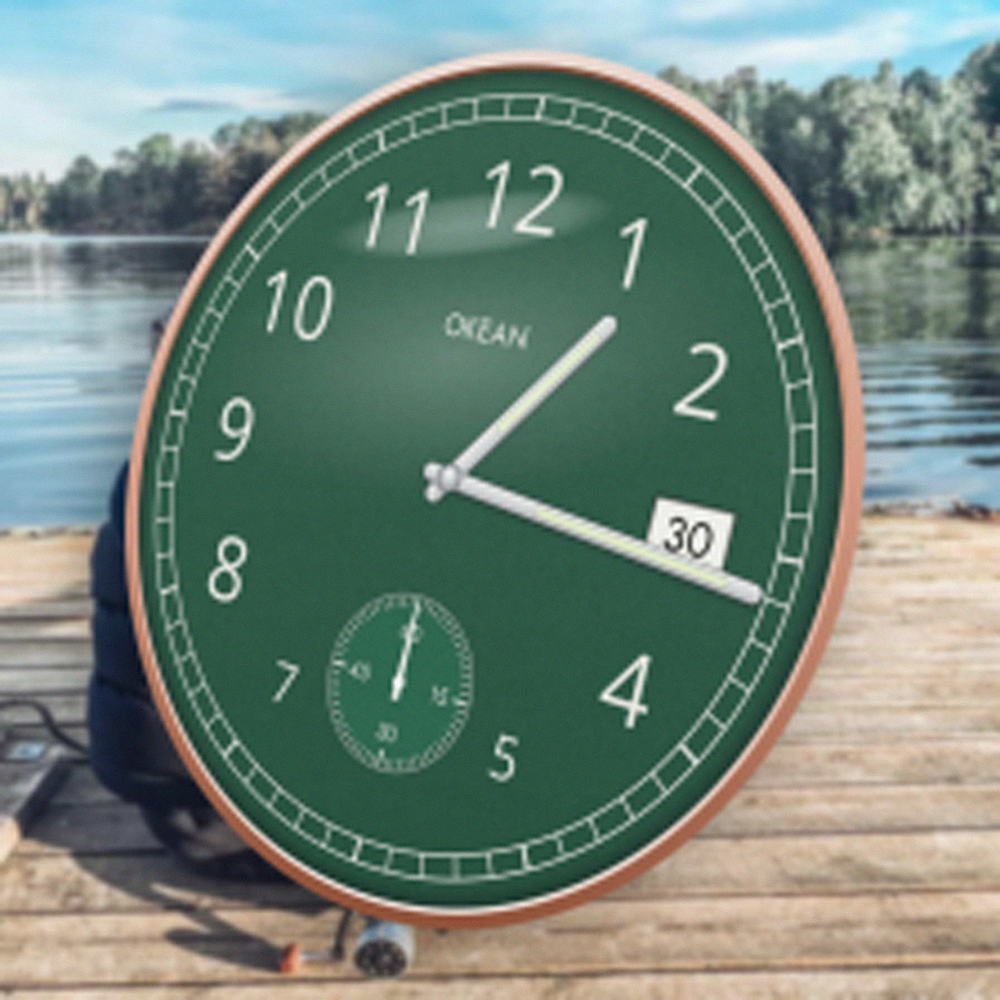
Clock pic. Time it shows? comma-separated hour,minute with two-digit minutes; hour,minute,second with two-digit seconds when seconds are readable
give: 1,16
